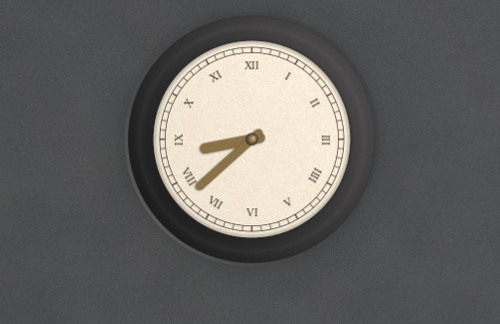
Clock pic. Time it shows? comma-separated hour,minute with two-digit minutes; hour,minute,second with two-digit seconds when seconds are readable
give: 8,38
